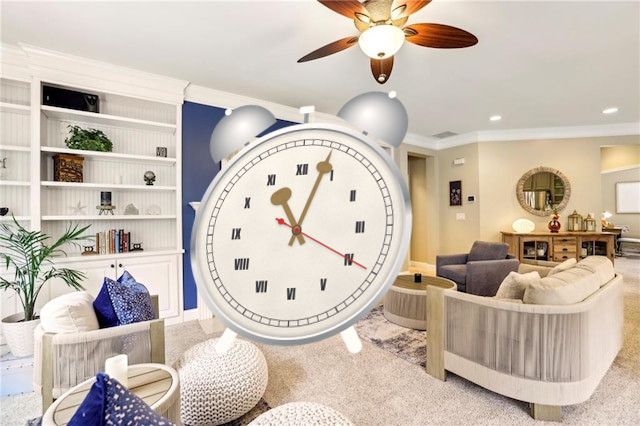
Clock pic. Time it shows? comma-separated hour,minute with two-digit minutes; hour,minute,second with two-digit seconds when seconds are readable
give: 11,03,20
